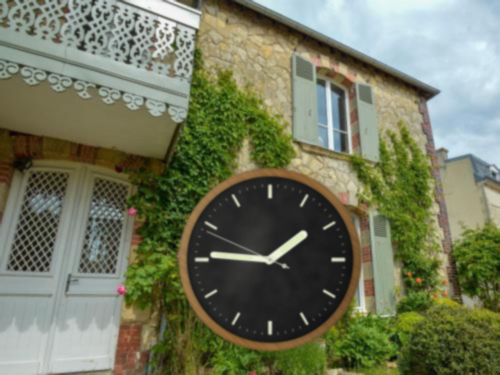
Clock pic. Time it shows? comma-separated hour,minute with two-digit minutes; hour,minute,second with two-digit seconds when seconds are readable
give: 1,45,49
